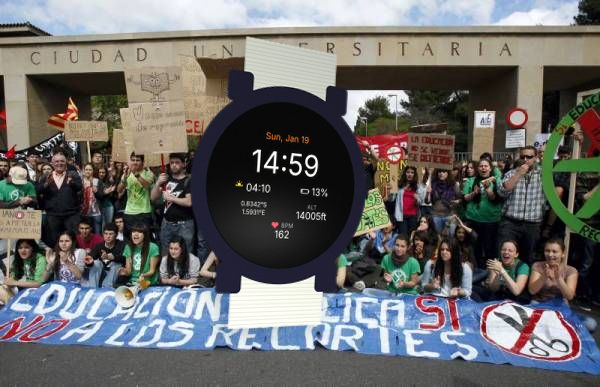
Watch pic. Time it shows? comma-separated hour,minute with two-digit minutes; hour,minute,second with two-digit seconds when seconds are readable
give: 14,59
